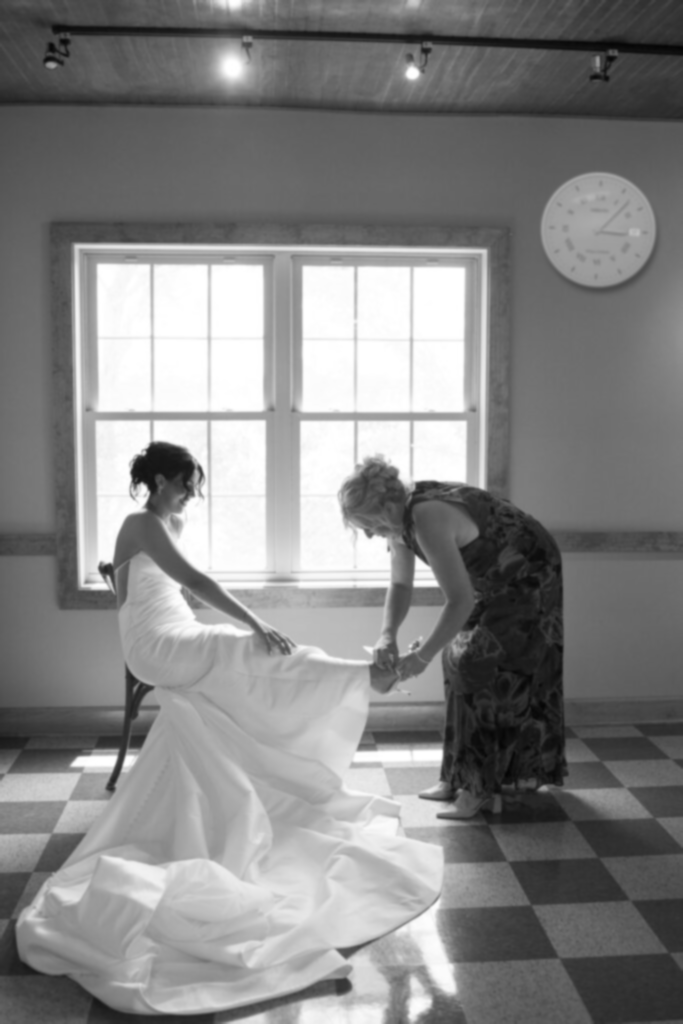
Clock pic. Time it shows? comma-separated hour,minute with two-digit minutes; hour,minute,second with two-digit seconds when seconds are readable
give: 3,07
